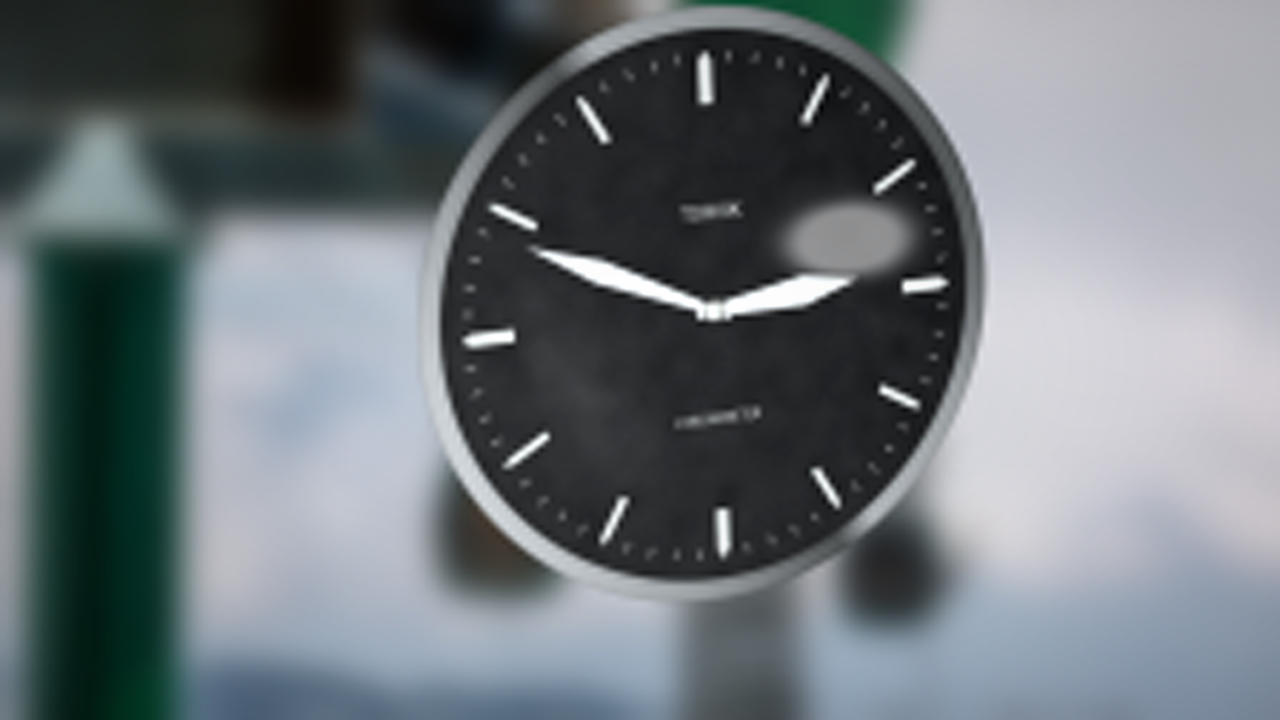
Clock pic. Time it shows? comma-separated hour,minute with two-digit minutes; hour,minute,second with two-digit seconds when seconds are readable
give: 2,49
